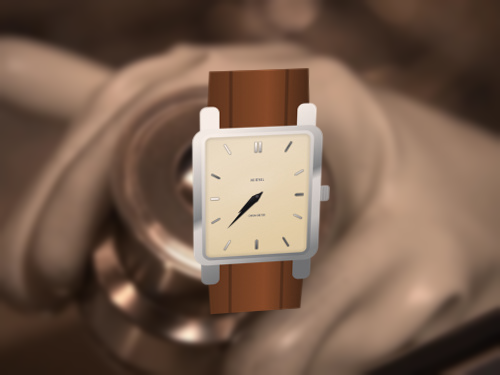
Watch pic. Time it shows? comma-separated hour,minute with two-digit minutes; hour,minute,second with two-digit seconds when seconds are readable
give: 7,37
